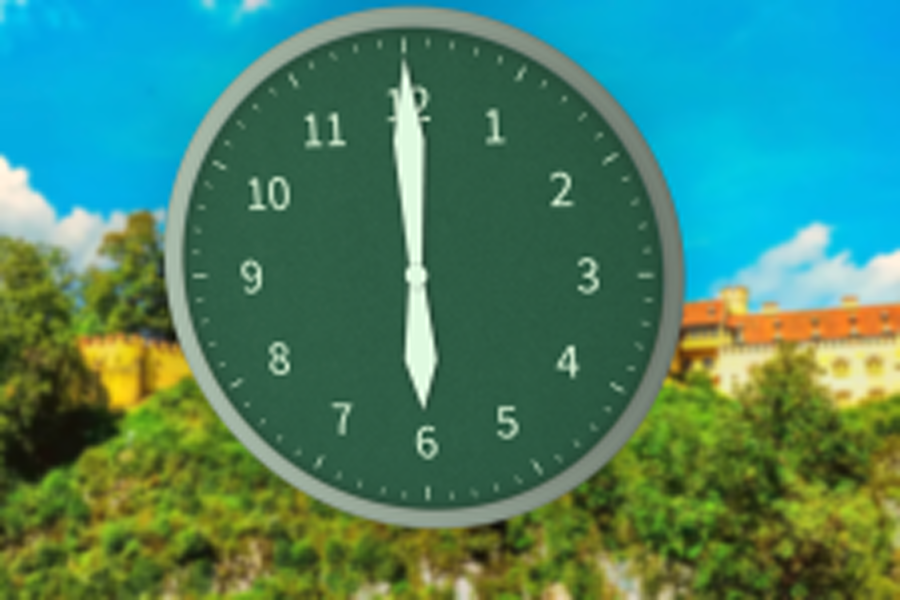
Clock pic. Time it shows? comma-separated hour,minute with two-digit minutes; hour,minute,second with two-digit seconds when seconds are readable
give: 6,00
